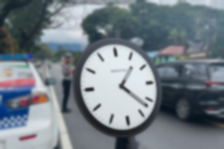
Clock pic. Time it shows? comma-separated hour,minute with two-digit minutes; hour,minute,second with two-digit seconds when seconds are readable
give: 1,22
